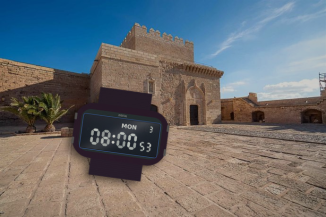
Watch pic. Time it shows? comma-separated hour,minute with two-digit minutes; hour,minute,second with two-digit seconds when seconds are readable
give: 8,00,53
